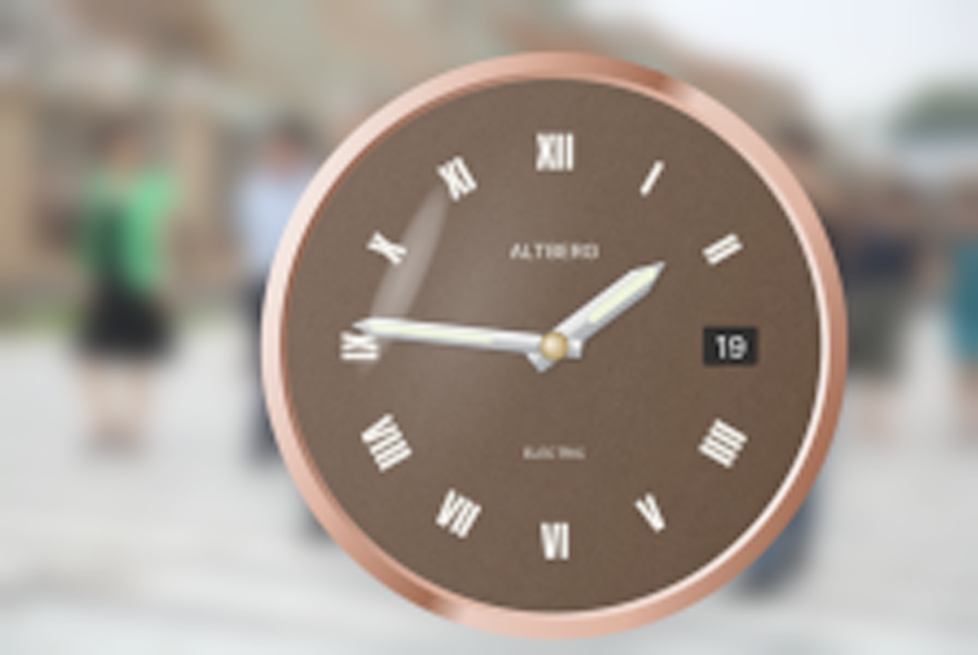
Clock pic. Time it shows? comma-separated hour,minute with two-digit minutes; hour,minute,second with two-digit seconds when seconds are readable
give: 1,46
